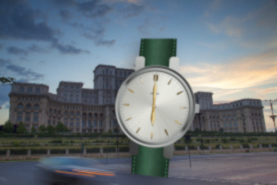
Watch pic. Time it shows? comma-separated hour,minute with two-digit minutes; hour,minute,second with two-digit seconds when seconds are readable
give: 6,00
